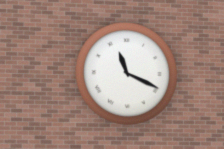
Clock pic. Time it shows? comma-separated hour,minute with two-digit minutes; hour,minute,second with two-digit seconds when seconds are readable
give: 11,19
